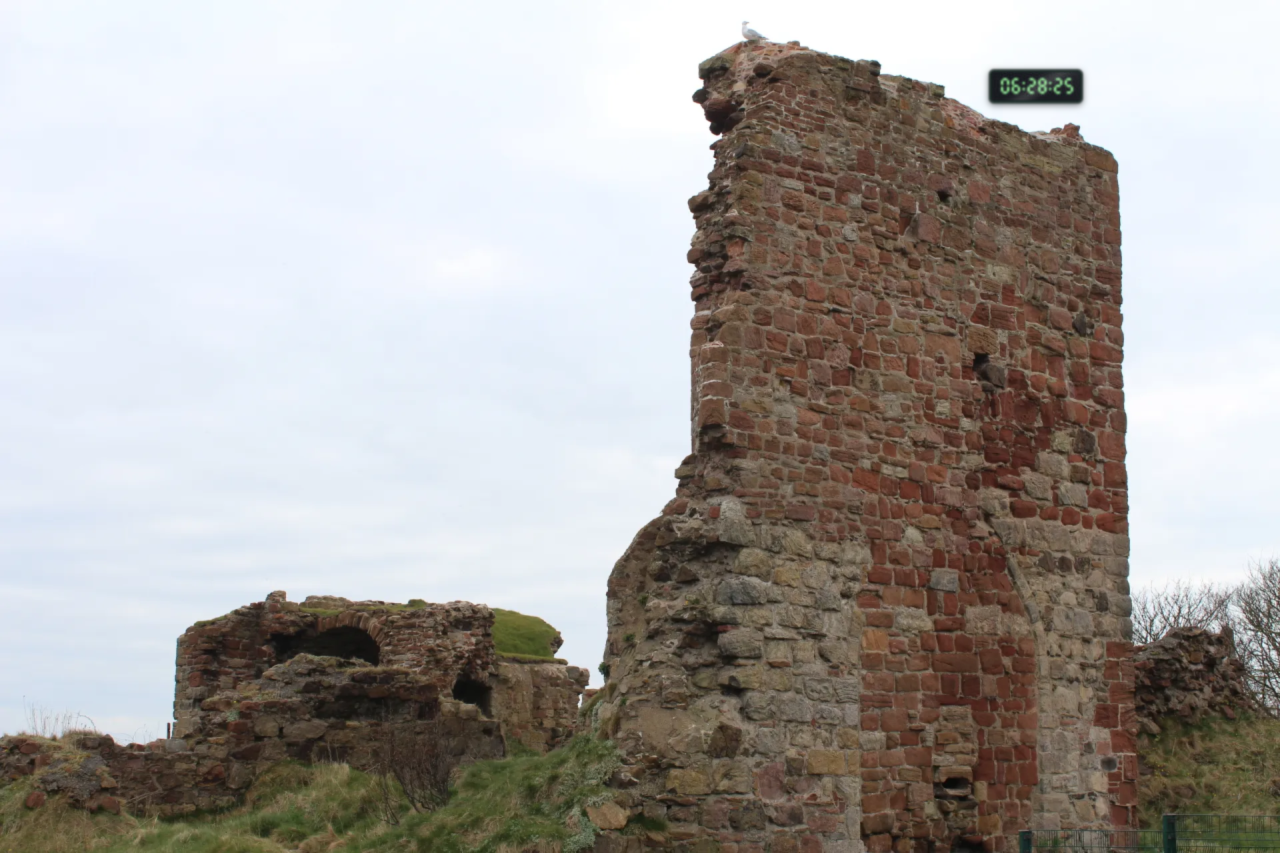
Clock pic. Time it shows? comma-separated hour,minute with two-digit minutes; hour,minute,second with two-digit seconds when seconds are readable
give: 6,28,25
